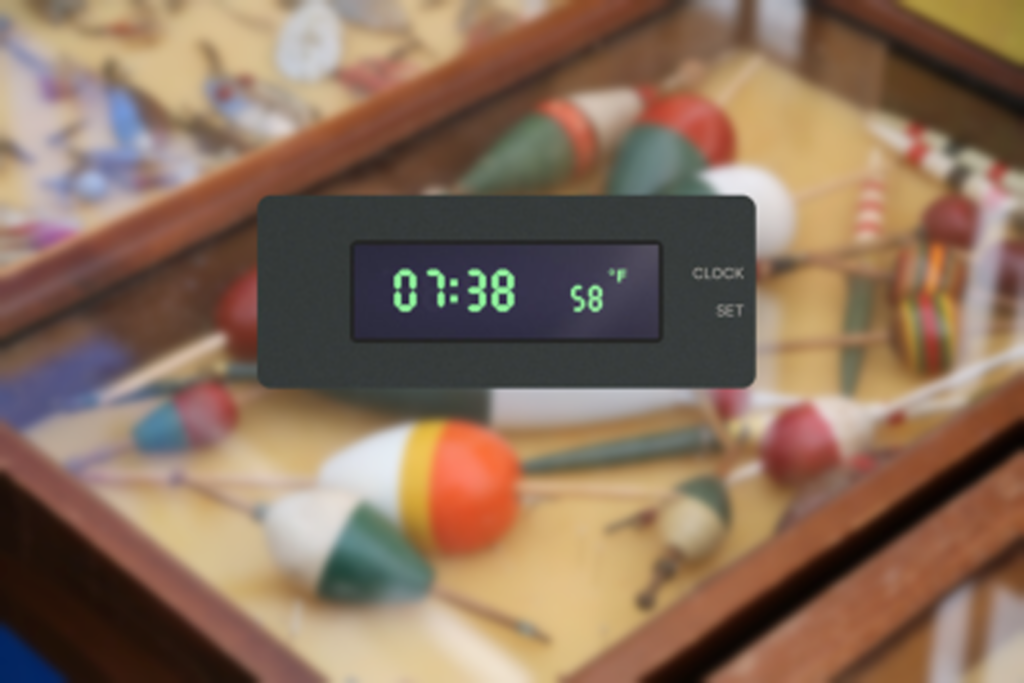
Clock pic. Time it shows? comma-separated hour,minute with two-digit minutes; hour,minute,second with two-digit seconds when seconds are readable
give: 7,38
